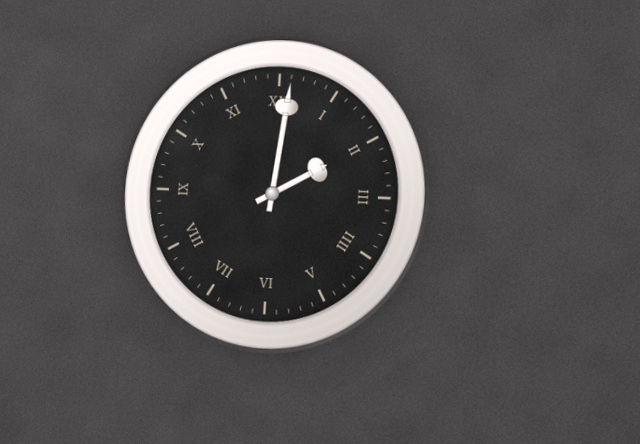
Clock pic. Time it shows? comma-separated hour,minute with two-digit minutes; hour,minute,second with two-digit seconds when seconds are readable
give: 2,01
